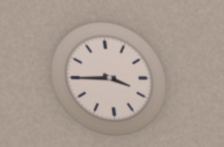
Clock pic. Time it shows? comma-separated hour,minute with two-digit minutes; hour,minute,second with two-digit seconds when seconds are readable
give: 3,45
